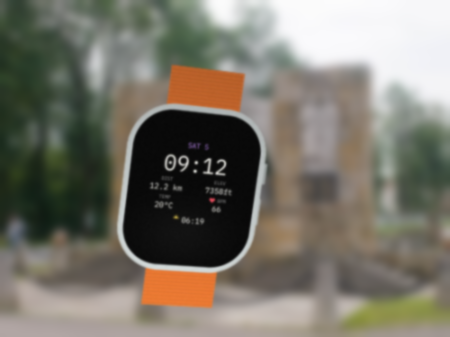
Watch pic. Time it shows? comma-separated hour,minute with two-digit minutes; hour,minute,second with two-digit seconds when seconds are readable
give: 9,12
